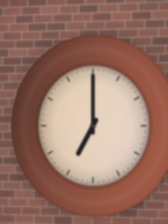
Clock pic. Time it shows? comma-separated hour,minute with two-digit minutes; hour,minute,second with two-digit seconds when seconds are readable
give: 7,00
